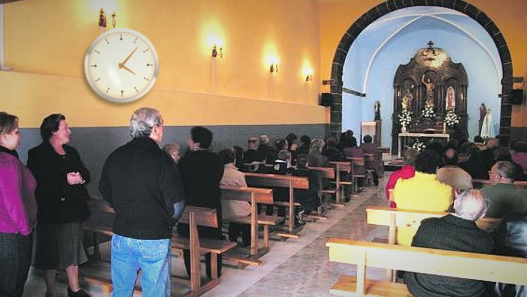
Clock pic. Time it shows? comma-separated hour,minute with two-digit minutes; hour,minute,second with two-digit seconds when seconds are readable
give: 4,07
